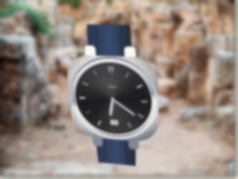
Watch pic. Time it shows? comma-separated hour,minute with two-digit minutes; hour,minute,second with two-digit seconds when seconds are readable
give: 6,21
